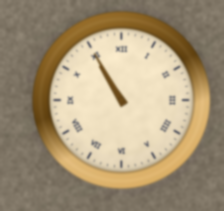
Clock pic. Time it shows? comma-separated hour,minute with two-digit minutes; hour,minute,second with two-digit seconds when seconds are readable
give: 10,55
